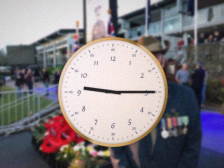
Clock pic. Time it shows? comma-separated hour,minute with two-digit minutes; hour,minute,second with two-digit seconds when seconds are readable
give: 9,15
